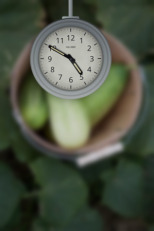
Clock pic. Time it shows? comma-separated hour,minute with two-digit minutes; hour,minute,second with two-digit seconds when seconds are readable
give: 4,50
